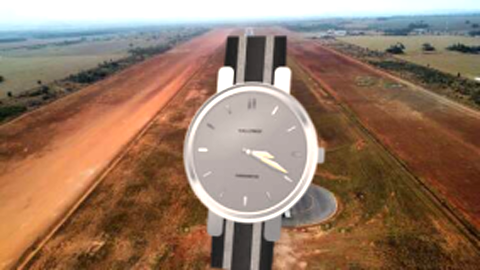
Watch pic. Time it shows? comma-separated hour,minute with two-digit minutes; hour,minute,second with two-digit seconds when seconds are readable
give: 3,19
